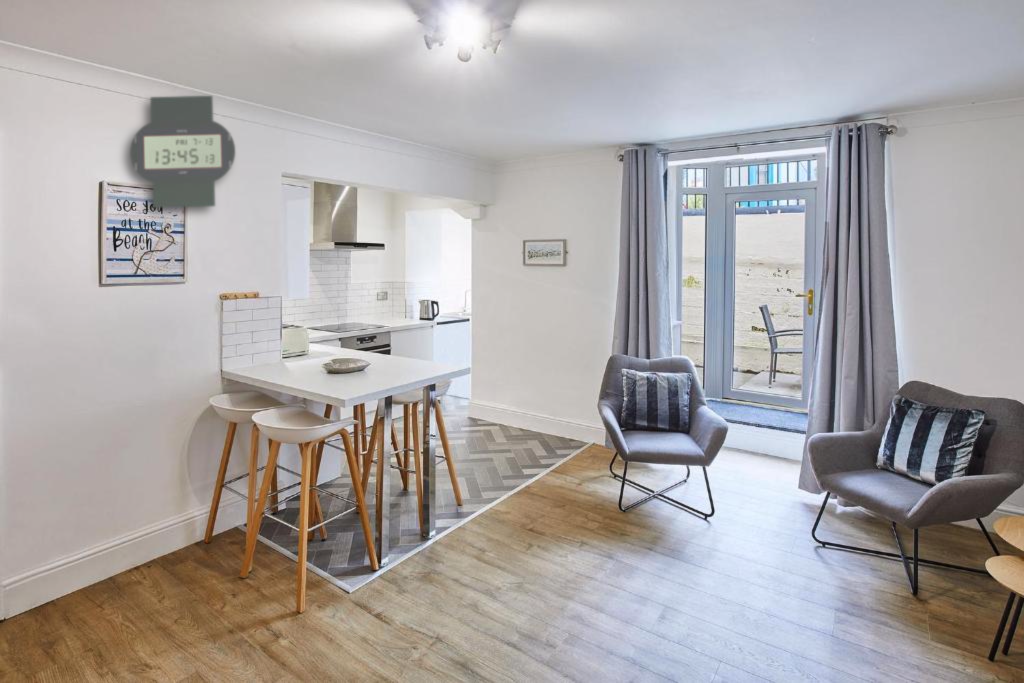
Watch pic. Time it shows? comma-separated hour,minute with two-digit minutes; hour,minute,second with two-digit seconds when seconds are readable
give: 13,45
